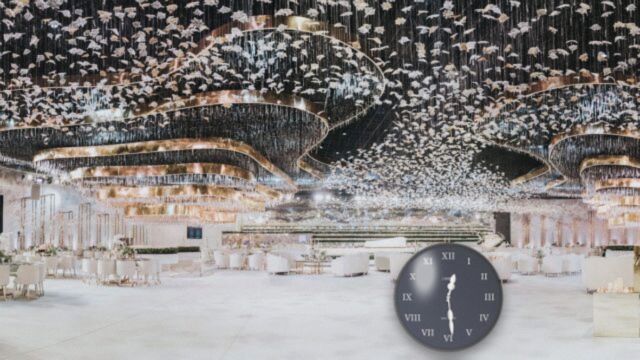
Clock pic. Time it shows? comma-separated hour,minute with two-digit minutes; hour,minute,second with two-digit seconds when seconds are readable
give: 12,29
